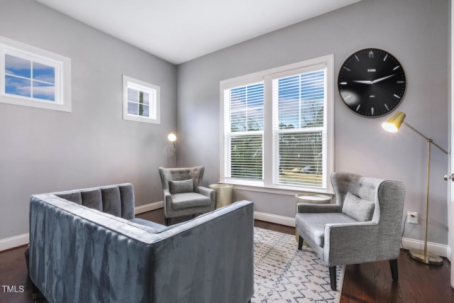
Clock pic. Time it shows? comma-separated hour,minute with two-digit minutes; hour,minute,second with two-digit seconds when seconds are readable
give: 9,12
